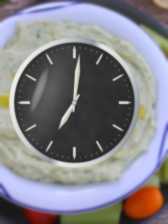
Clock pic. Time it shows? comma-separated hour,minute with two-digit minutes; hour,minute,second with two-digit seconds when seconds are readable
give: 7,01
